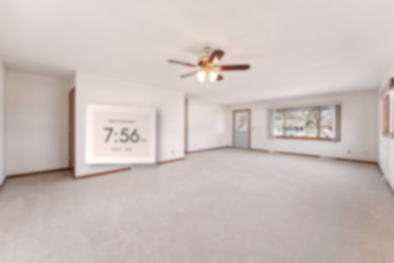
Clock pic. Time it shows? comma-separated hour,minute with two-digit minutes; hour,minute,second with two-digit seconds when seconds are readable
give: 7,56
